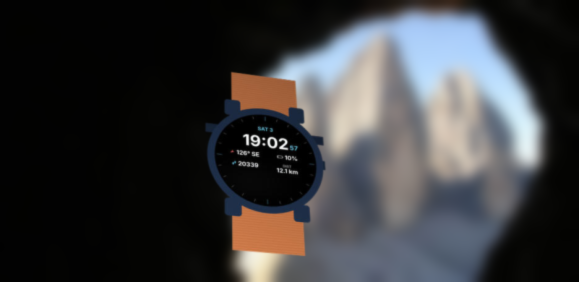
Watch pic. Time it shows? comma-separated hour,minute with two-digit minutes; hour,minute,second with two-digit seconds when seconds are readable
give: 19,02
